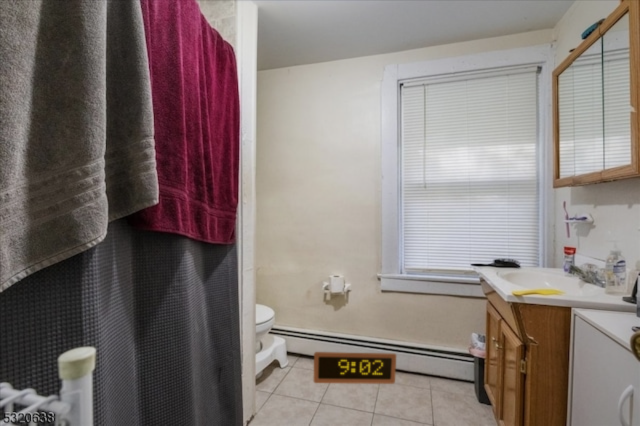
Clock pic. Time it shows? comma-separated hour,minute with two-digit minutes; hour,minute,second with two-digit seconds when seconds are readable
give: 9,02
